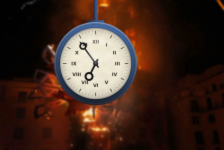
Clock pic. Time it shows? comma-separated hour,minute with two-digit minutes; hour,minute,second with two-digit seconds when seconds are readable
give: 6,54
